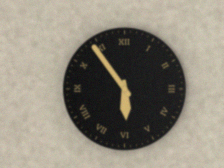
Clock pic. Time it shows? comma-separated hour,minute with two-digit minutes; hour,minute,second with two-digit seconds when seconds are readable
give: 5,54
